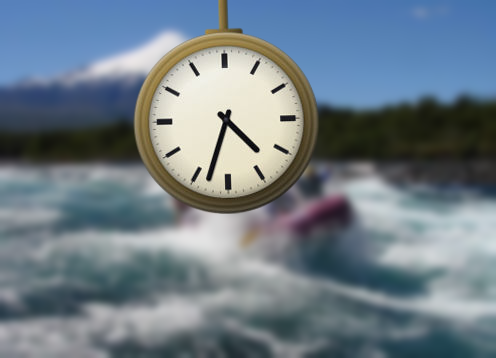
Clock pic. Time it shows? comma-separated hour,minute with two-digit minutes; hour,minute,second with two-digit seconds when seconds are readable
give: 4,33
